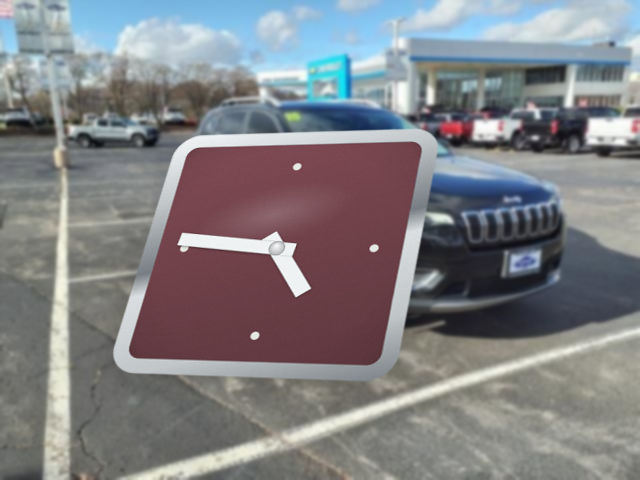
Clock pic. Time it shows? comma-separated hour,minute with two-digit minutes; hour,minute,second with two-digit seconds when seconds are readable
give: 4,46
